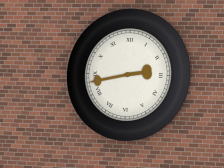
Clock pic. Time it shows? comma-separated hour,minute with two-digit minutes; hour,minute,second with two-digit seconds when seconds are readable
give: 2,43
